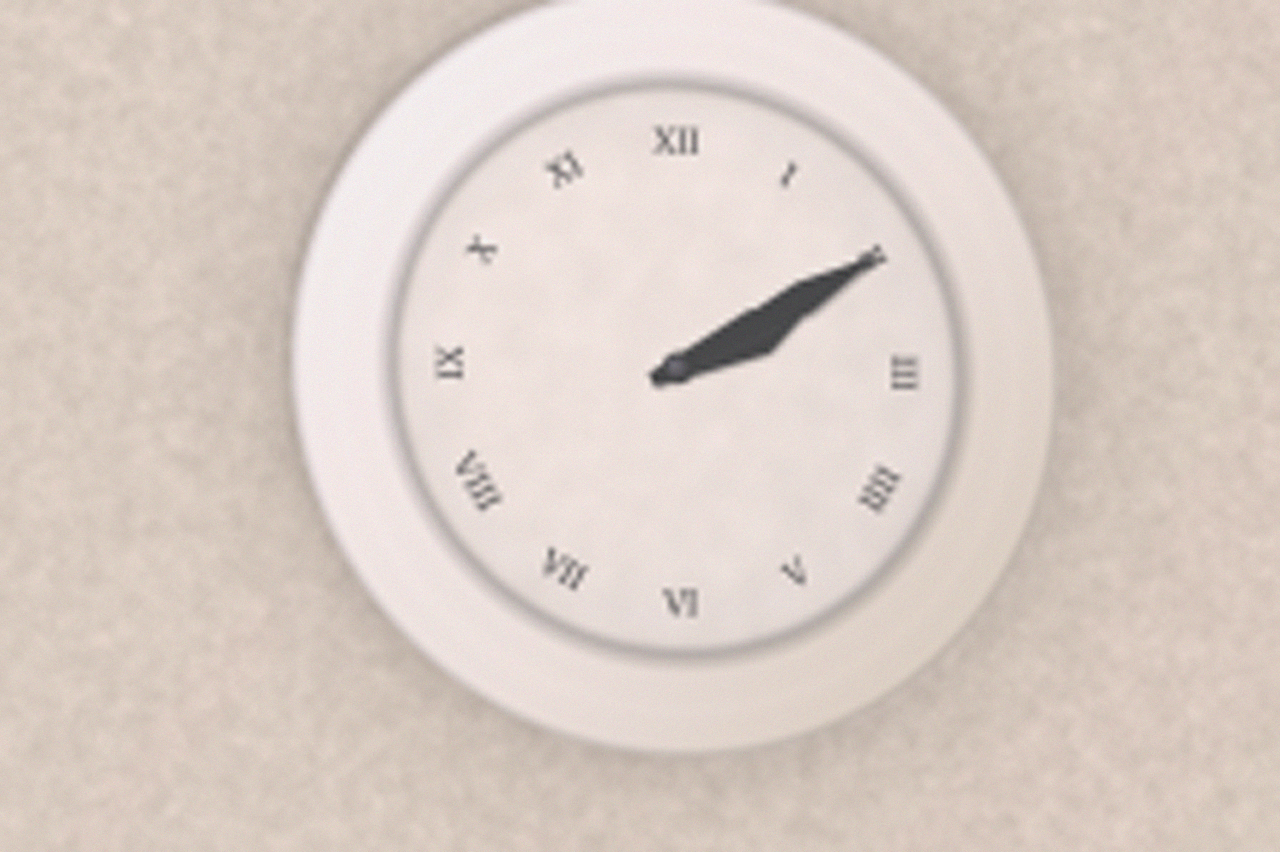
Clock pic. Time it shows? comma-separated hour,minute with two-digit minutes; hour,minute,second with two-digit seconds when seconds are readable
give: 2,10
